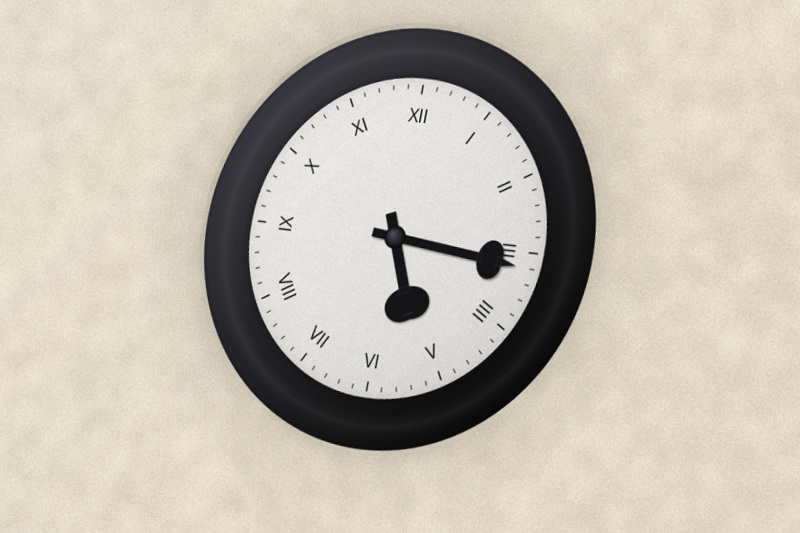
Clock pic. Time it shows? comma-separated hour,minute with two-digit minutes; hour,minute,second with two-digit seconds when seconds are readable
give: 5,16
